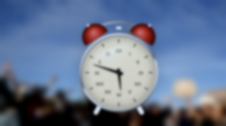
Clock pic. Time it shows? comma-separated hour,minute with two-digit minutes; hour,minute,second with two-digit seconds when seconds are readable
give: 5,48
